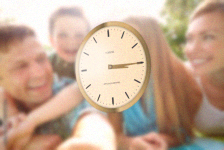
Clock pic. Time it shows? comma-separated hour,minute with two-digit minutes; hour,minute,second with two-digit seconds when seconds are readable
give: 3,15
